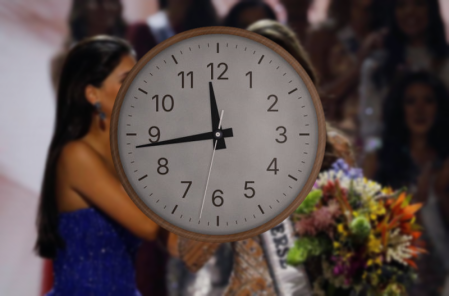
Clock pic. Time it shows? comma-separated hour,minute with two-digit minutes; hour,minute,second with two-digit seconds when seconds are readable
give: 11,43,32
